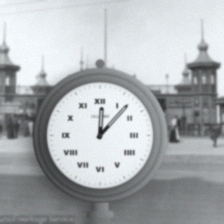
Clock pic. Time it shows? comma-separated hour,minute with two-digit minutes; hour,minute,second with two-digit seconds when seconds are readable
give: 12,07
